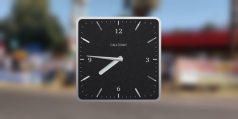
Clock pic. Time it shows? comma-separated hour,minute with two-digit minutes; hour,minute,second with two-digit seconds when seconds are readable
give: 7,46
